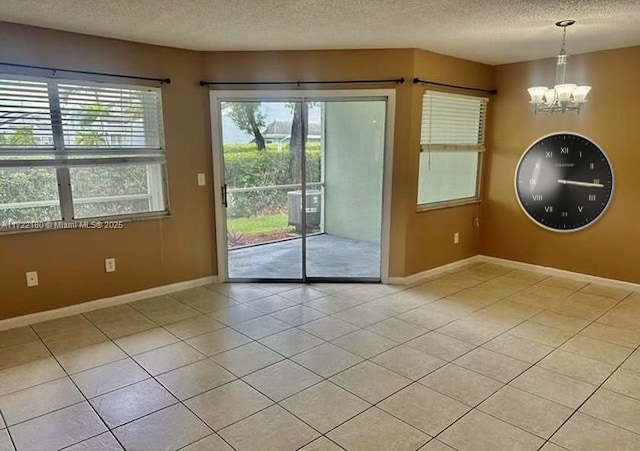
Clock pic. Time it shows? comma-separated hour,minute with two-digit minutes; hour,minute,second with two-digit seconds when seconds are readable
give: 3,16
